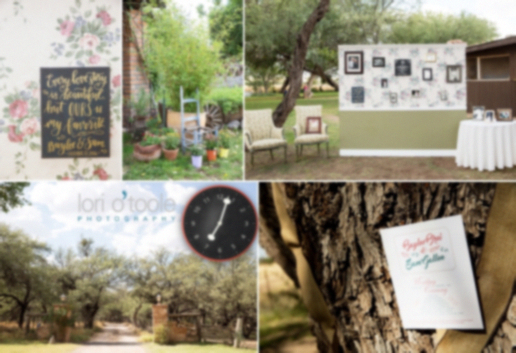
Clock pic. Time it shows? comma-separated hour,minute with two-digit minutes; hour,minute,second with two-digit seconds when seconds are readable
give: 7,03
